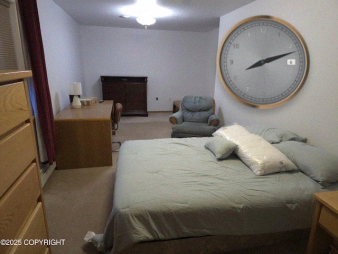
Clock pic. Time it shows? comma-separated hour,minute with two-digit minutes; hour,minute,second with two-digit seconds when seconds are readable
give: 8,12
